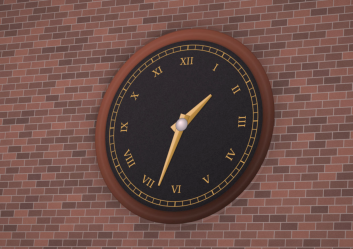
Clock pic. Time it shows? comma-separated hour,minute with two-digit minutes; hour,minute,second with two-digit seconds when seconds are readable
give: 1,33
